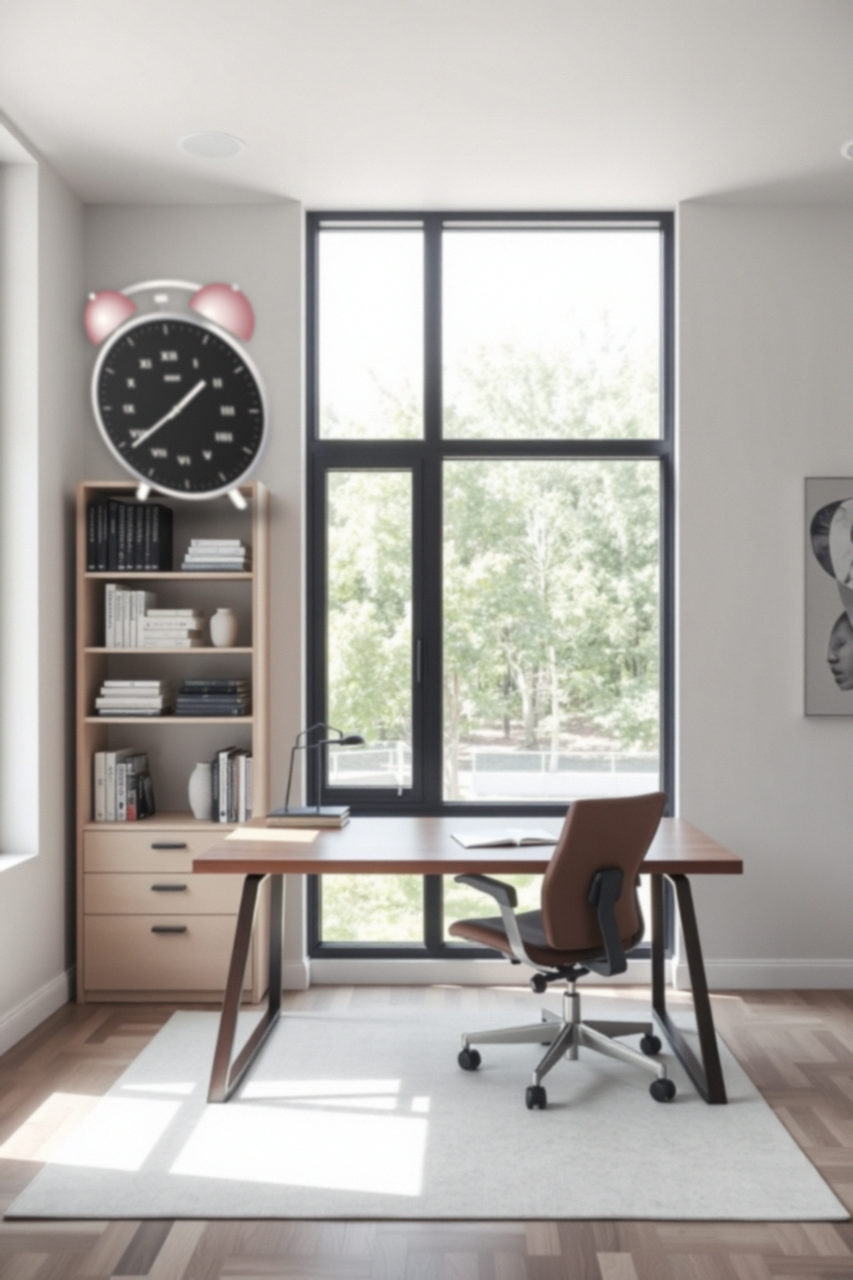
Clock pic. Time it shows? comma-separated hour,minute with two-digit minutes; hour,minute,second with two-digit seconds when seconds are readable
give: 1,39
